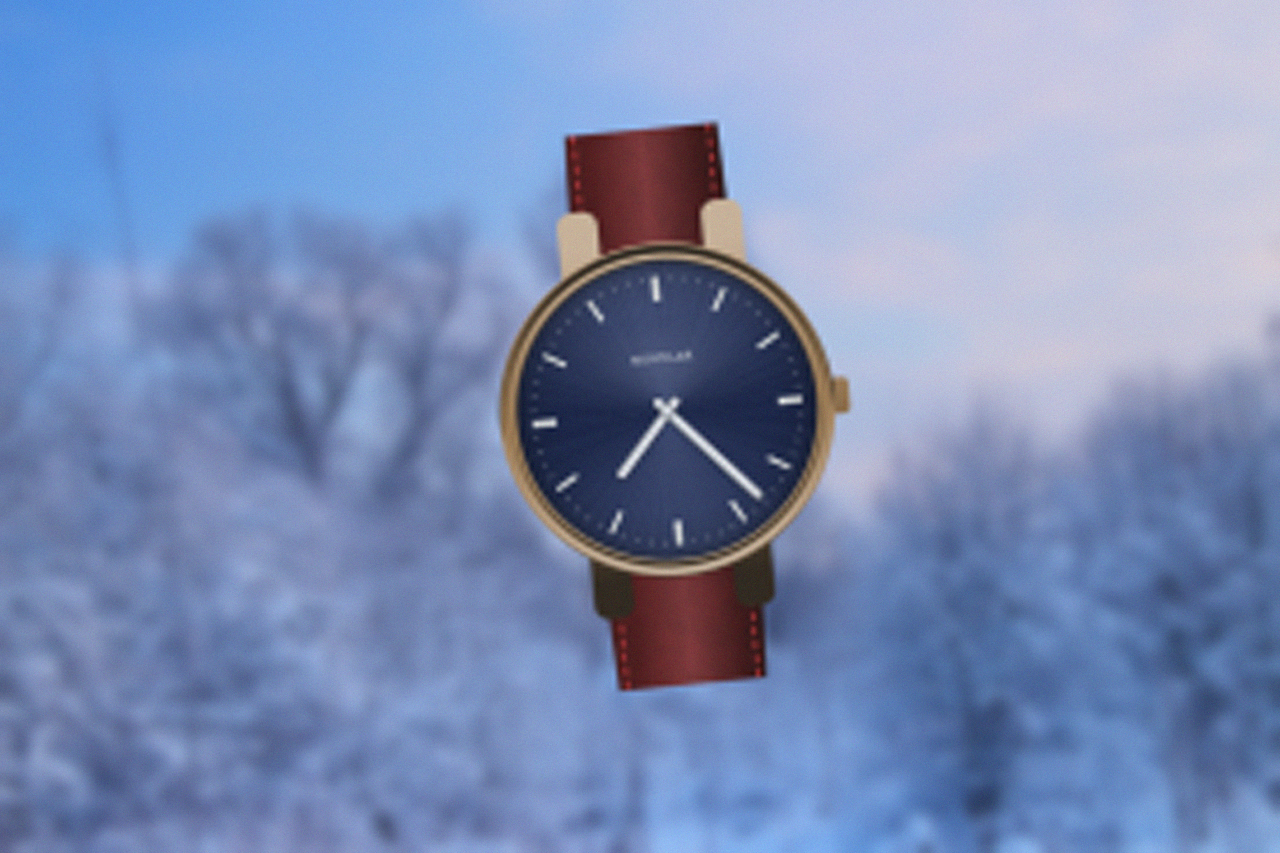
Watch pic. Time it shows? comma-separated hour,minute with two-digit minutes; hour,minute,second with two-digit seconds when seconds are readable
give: 7,23
